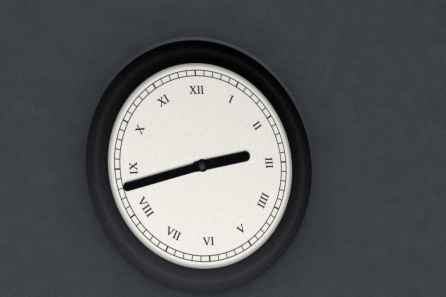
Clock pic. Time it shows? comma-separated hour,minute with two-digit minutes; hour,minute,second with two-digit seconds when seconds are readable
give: 2,43
